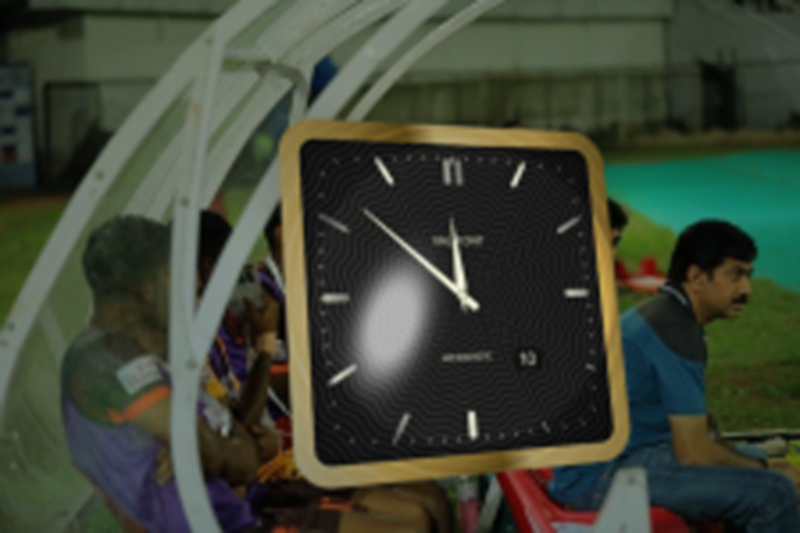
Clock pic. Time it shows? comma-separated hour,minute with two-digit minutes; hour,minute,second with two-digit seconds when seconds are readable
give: 11,52
